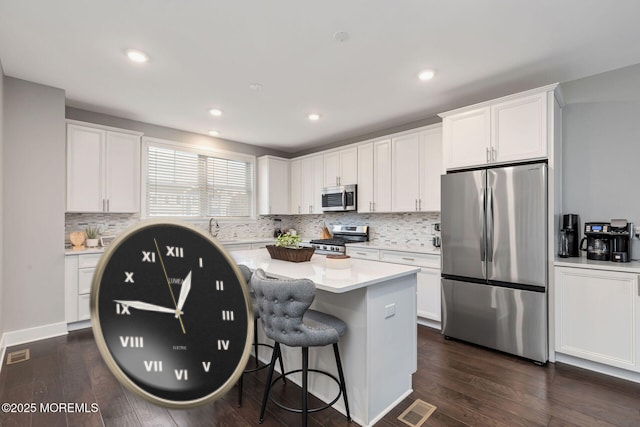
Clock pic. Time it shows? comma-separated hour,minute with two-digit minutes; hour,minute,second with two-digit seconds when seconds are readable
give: 12,45,57
